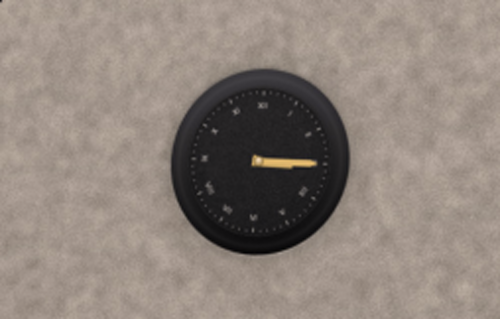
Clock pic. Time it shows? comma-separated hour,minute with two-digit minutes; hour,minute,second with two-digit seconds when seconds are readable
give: 3,15
